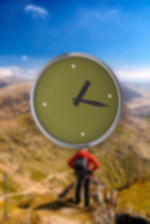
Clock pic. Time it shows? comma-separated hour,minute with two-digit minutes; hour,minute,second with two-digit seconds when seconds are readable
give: 1,18
